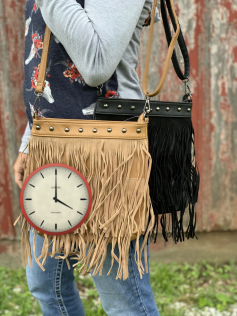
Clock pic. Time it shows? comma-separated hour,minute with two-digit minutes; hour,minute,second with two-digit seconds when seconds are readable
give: 4,00
